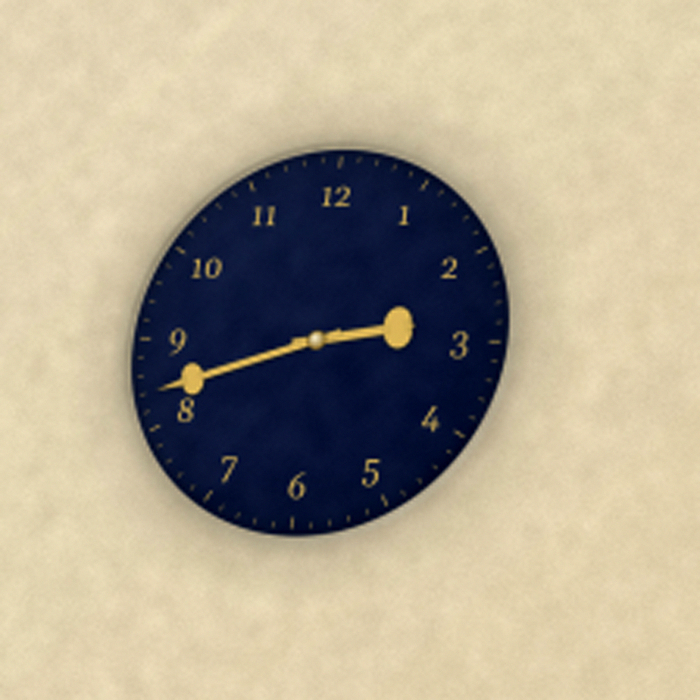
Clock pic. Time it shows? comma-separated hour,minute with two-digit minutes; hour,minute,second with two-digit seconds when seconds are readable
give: 2,42
